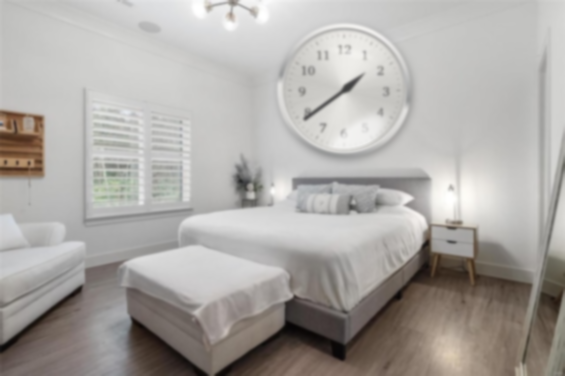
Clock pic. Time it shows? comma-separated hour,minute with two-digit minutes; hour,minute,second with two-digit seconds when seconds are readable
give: 1,39
